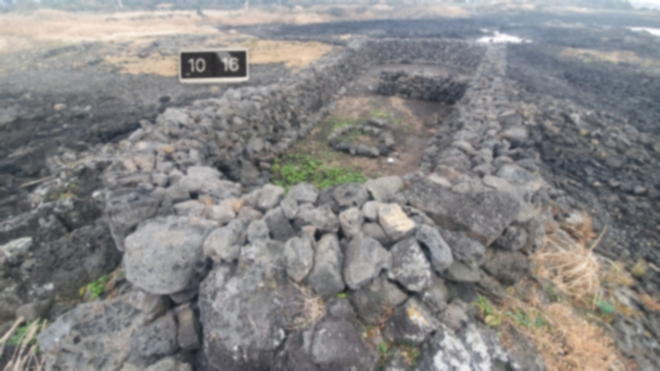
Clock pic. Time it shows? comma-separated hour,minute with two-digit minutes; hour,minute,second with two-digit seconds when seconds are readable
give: 10,16
